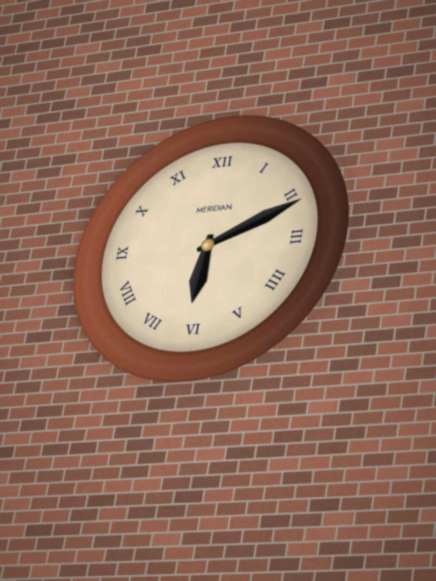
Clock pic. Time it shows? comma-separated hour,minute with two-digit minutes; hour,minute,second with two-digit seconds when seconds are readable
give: 6,11
